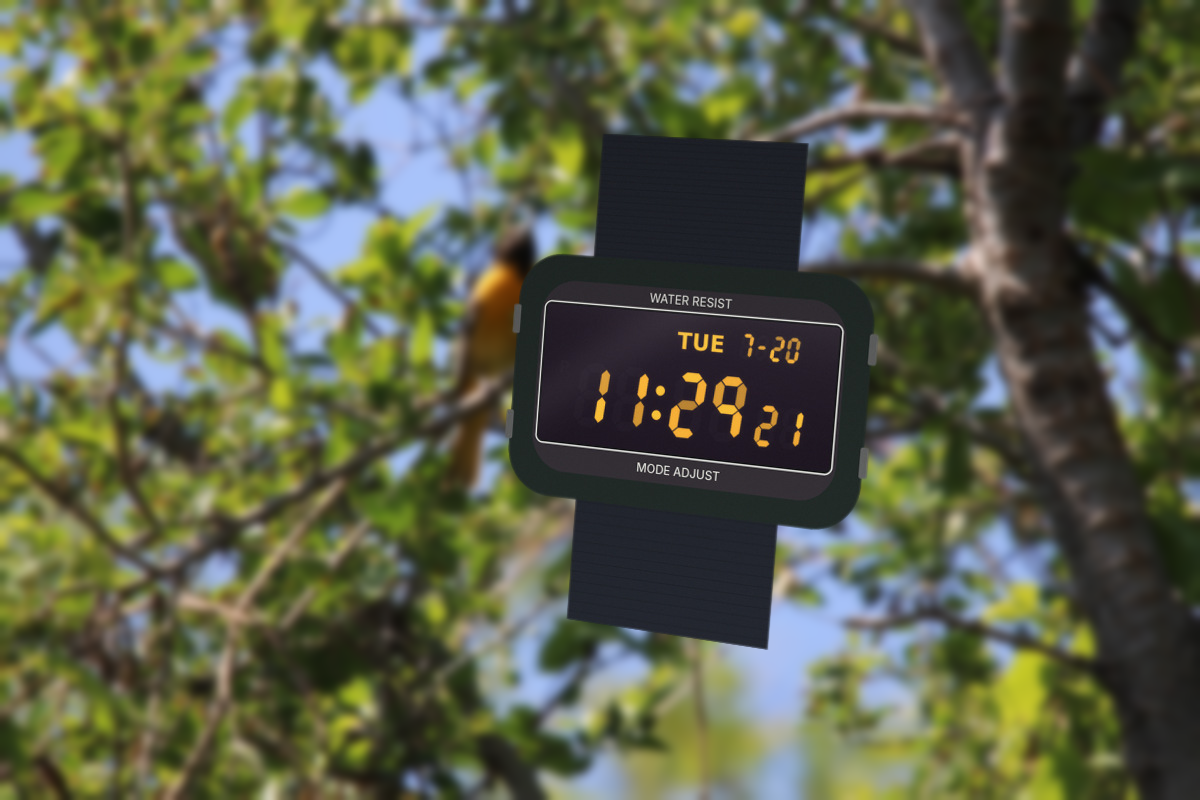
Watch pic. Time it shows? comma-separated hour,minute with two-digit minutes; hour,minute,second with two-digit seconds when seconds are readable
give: 11,29,21
